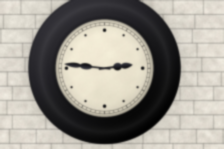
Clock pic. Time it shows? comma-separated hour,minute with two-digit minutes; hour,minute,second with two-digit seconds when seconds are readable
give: 2,46
